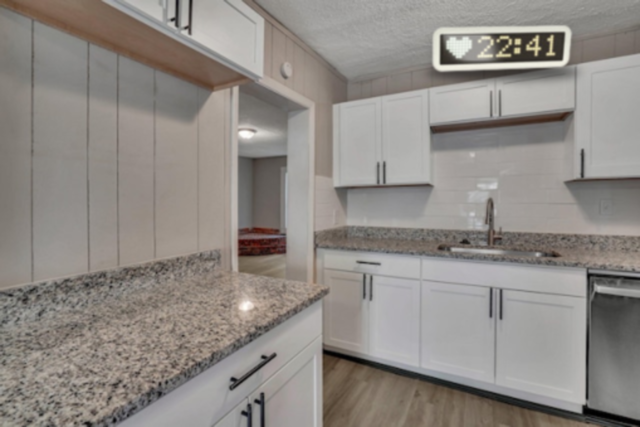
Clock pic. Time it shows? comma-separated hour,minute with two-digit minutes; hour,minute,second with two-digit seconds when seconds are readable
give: 22,41
